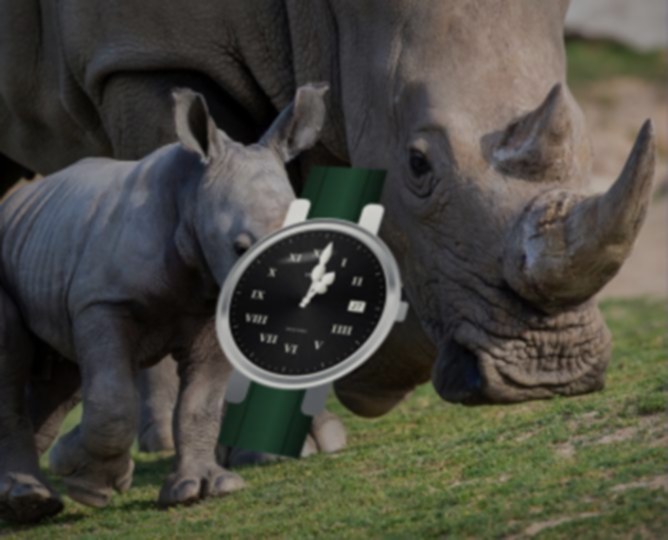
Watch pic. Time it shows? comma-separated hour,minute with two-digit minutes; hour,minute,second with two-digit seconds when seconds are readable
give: 1,01
